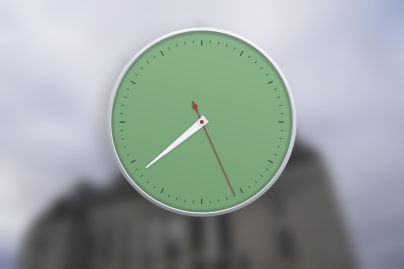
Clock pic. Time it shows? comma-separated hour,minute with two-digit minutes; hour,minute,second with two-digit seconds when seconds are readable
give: 7,38,26
